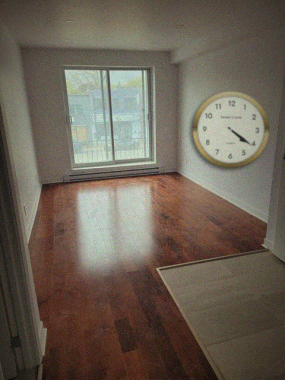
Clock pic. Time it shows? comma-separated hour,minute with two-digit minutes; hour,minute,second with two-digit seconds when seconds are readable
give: 4,21
